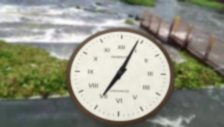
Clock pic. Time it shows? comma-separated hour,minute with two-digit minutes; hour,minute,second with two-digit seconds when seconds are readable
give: 7,04
